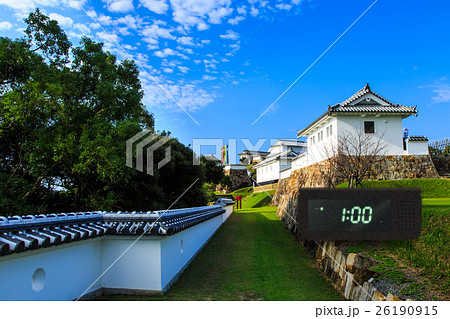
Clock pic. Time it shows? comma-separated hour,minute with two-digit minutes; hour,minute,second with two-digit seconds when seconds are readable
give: 1,00
